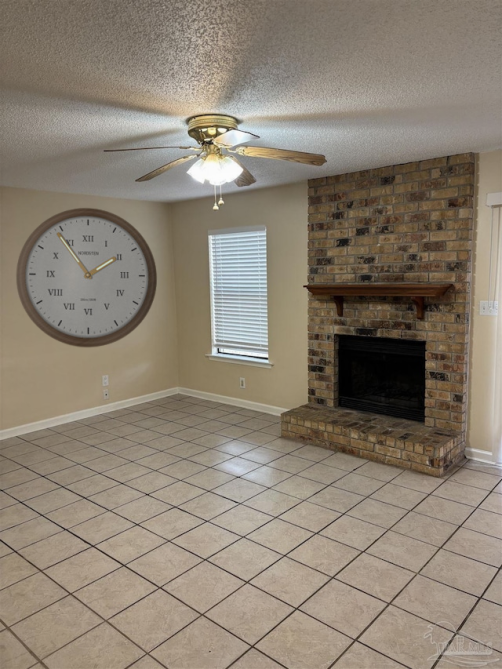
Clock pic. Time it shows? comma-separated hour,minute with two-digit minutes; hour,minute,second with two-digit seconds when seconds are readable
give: 1,54
